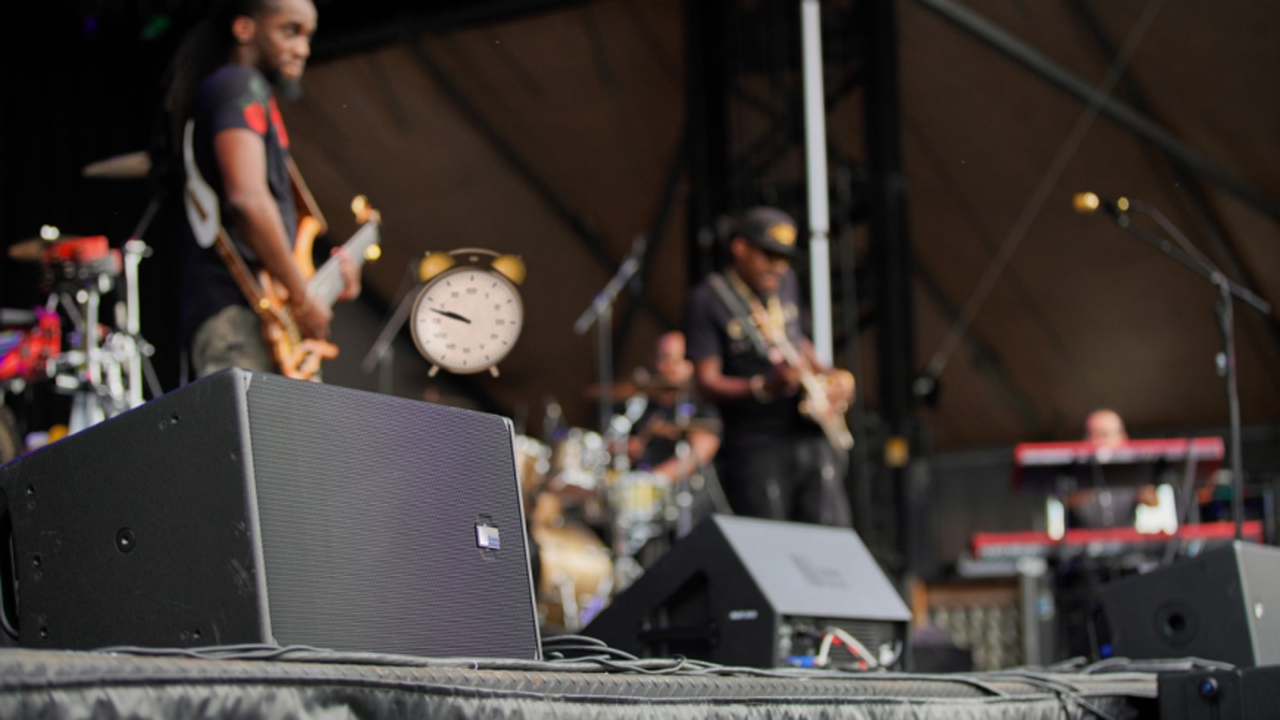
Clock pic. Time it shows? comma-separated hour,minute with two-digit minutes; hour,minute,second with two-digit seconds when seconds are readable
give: 9,48
